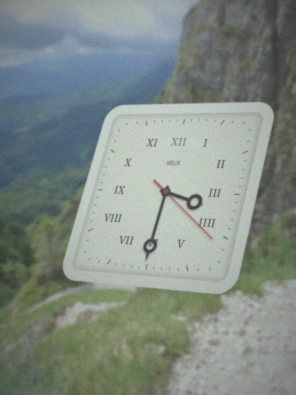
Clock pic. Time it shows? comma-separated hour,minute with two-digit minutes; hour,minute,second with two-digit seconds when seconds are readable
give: 3,30,21
